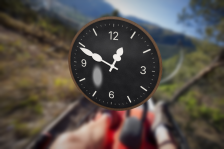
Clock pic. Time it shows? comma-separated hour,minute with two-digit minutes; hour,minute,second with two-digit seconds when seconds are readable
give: 12,49
